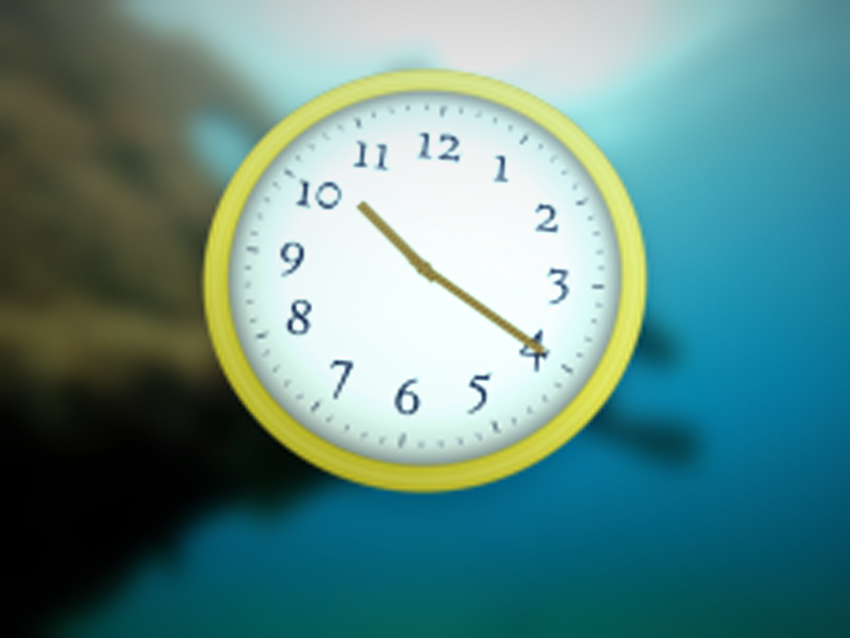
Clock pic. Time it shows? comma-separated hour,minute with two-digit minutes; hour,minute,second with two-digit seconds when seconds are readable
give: 10,20
